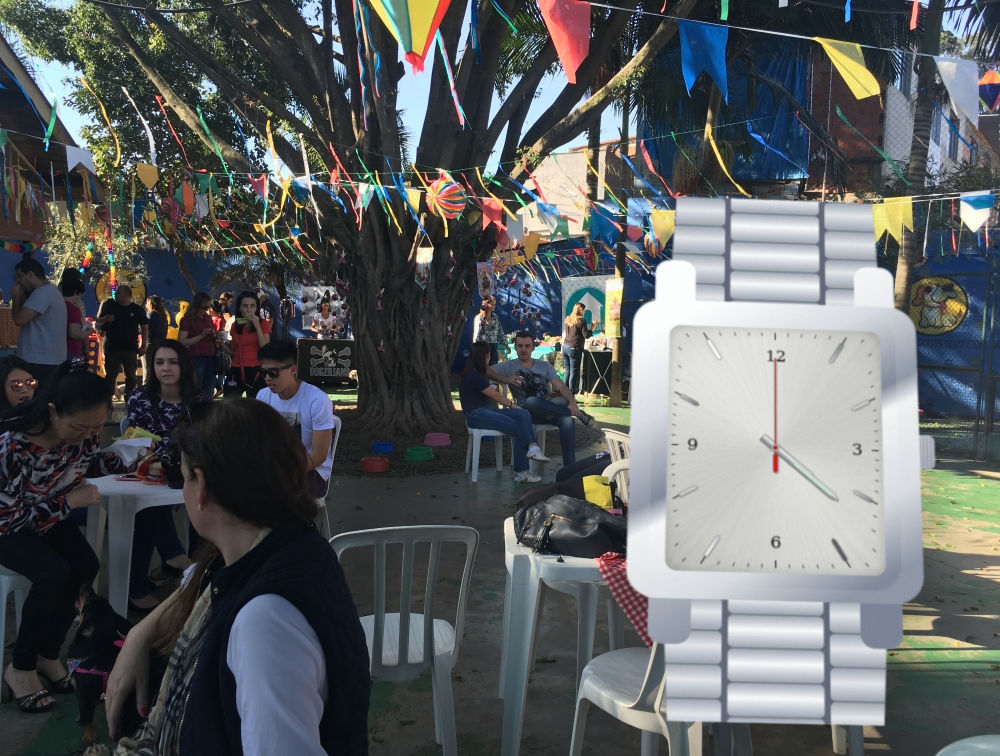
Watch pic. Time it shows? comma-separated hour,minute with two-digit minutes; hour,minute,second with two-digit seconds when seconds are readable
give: 4,22,00
